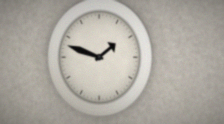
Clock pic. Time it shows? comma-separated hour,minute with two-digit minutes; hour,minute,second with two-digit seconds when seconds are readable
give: 1,48
